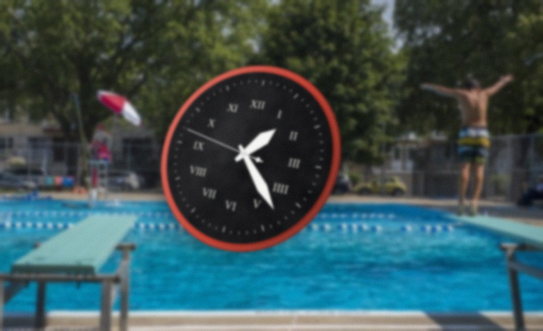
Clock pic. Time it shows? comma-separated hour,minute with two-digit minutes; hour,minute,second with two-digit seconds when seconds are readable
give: 1,22,47
